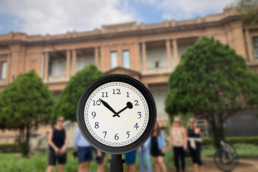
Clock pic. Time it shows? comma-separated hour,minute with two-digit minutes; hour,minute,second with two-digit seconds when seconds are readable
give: 1,52
